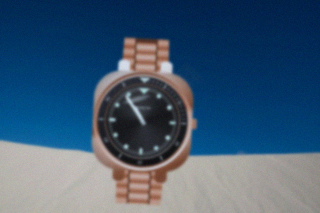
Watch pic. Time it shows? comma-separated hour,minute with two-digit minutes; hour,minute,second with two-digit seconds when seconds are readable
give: 10,54
